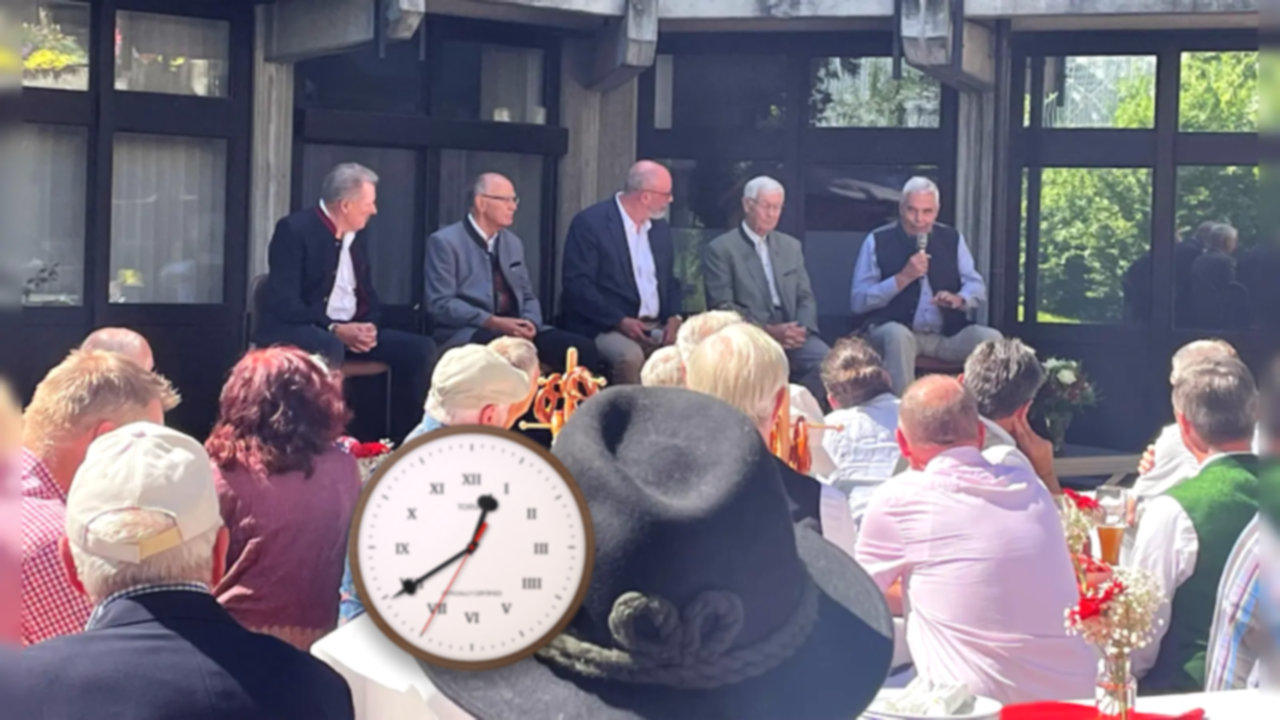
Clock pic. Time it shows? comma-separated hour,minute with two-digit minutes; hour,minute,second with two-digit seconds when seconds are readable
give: 12,39,35
